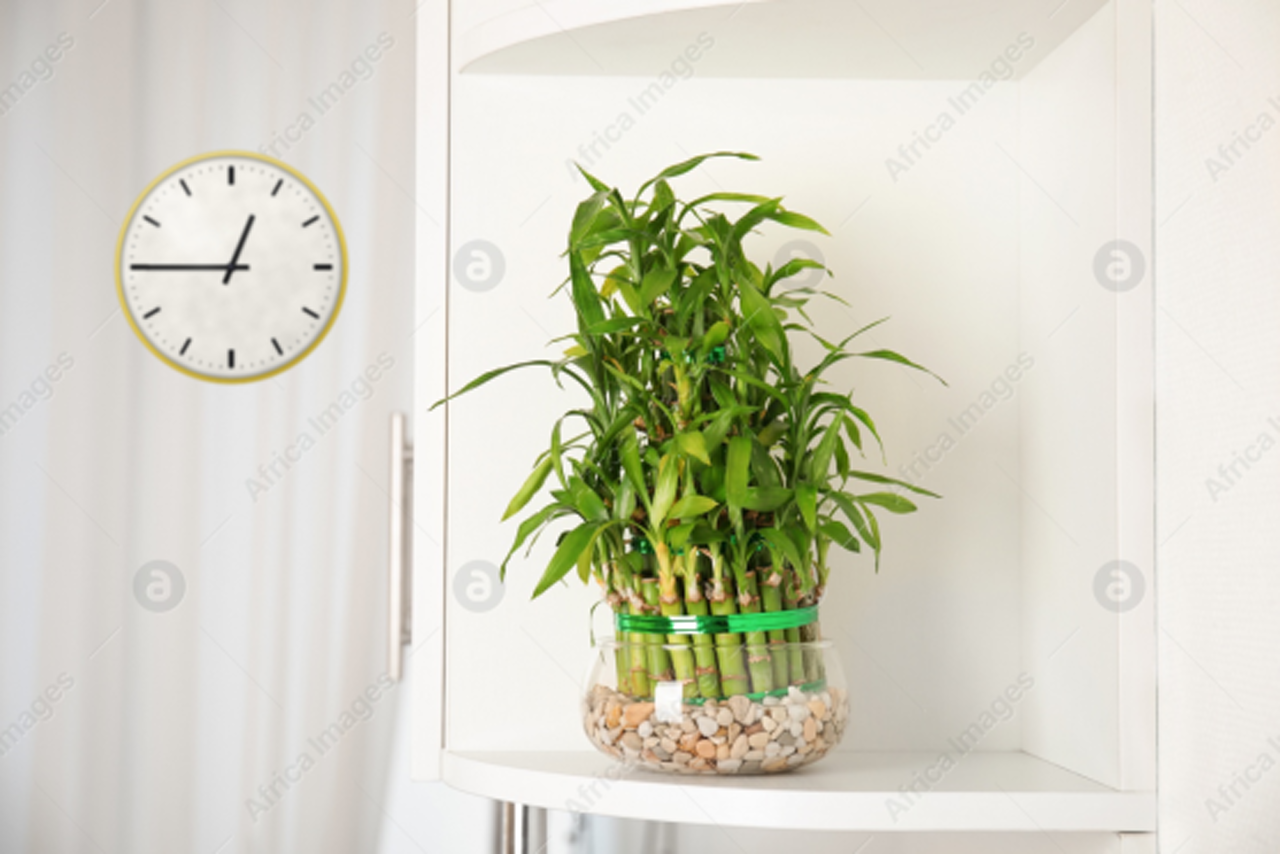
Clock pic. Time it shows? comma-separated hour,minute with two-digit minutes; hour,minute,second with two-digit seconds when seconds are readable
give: 12,45
